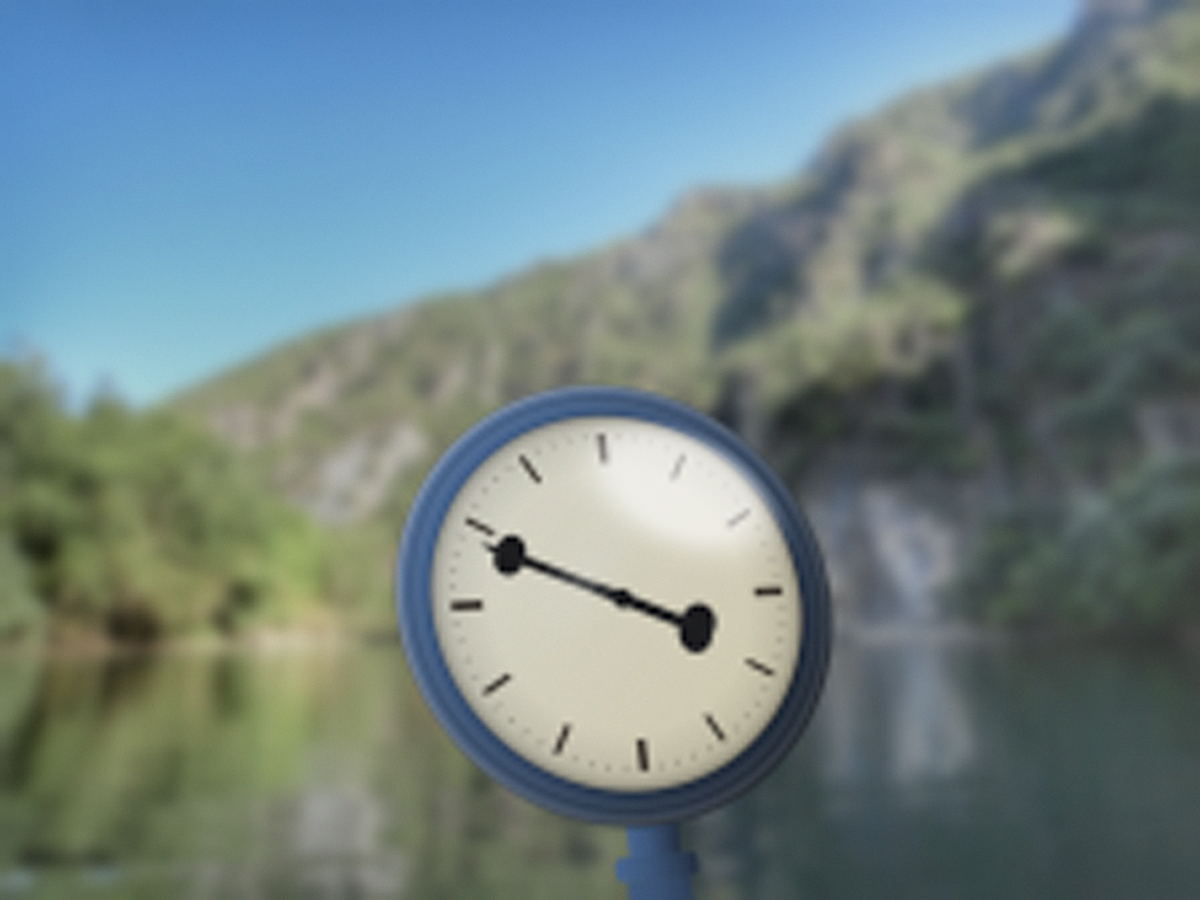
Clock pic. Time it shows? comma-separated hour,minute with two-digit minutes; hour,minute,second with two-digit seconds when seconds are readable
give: 3,49
